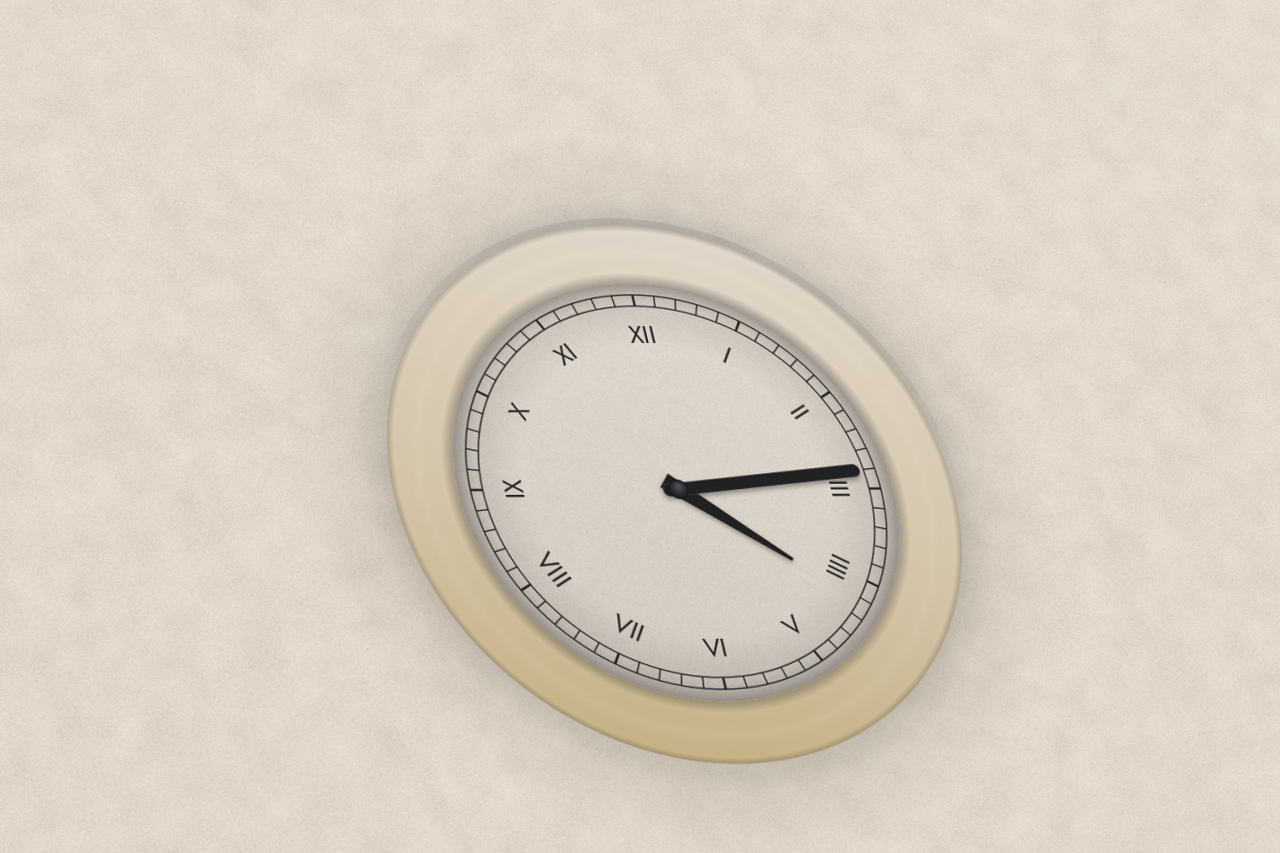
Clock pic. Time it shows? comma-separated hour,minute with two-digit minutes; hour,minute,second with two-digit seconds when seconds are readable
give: 4,14
